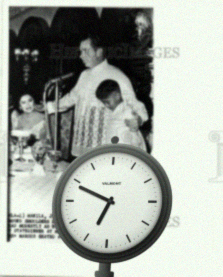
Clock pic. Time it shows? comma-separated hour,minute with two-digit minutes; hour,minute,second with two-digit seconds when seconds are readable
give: 6,49
